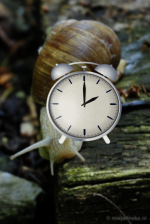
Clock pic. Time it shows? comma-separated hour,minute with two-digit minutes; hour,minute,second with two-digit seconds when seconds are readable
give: 2,00
